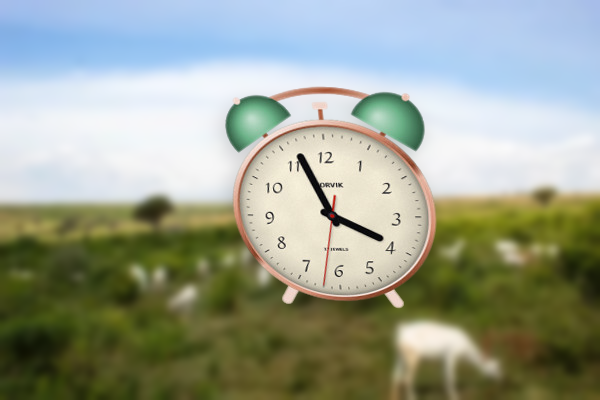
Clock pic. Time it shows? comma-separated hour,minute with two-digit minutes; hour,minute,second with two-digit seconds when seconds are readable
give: 3,56,32
